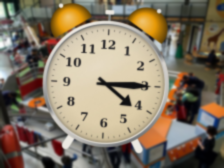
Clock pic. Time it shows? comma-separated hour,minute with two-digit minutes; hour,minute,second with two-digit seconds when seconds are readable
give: 4,15
